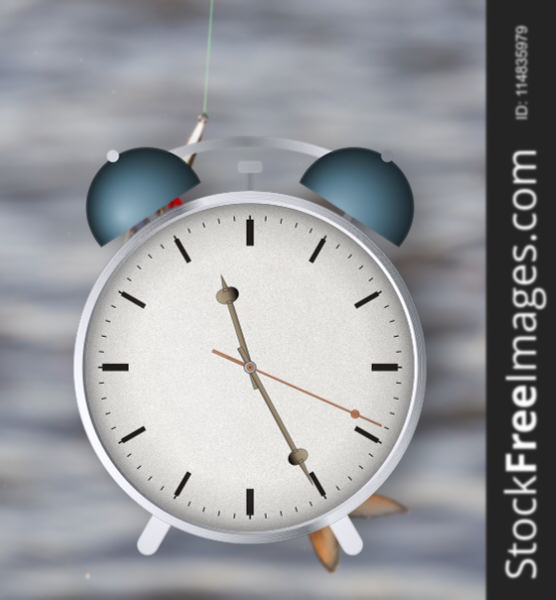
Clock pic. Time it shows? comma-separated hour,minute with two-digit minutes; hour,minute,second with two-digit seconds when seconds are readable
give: 11,25,19
